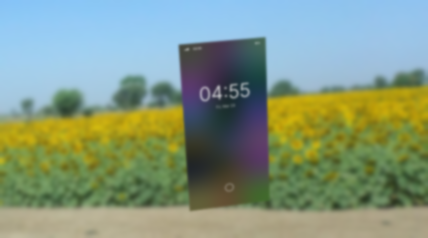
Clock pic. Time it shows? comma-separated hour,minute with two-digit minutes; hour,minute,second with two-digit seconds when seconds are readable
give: 4,55
